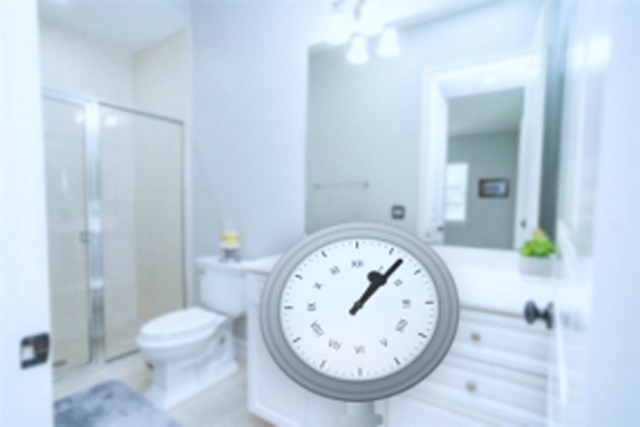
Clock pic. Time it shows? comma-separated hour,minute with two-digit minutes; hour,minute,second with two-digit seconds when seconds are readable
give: 1,07
